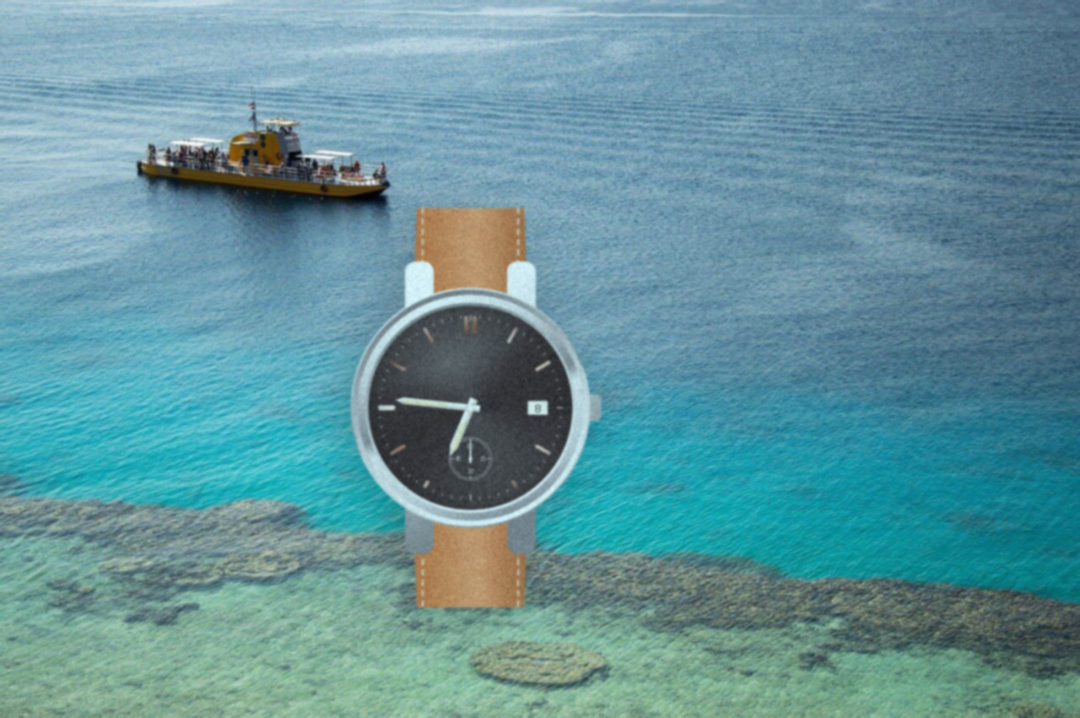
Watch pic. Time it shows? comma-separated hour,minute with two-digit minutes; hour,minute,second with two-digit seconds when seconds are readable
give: 6,46
